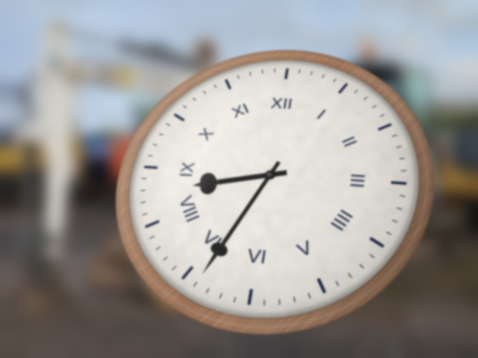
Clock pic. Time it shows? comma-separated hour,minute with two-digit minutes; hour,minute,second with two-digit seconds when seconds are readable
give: 8,34
